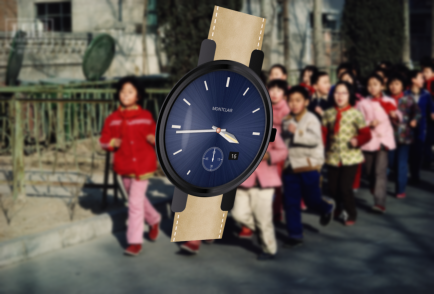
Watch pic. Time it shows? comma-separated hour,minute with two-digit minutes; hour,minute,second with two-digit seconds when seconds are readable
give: 3,44
